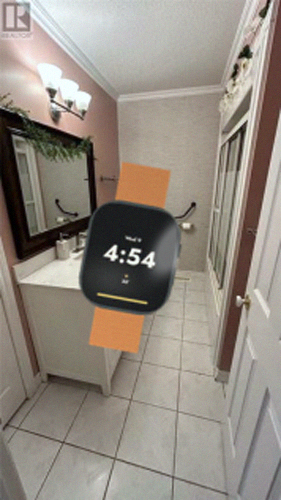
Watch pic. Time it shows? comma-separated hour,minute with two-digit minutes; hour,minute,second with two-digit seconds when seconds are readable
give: 4,54
